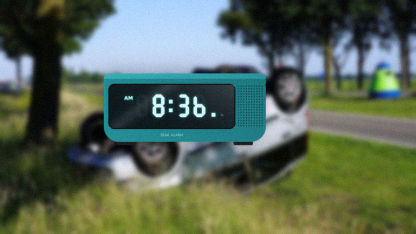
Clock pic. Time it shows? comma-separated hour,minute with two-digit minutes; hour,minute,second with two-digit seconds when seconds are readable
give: 8,36
